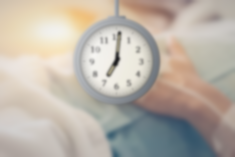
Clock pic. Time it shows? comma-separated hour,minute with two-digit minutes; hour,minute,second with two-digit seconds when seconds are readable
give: 7,01
